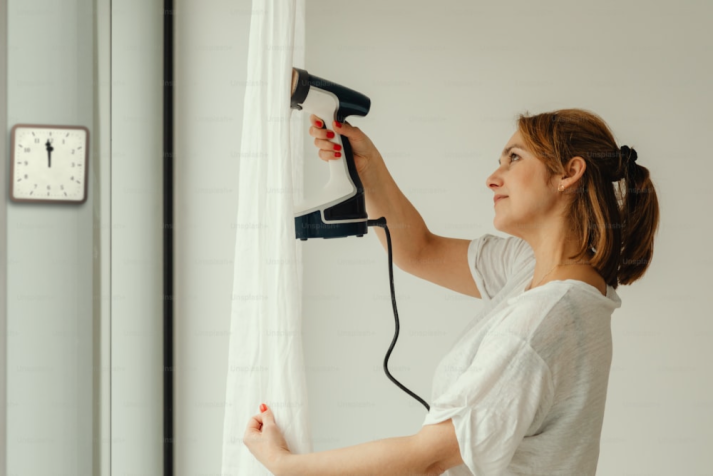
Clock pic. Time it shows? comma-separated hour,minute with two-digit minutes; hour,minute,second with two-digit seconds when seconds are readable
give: 11,59
